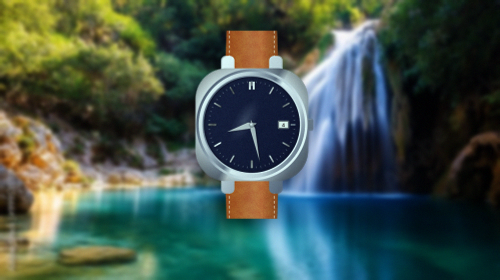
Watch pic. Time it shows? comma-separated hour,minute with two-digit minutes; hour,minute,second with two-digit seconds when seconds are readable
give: 8,28
